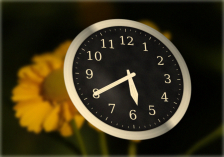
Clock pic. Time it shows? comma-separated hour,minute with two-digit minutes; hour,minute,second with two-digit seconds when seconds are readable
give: 5,40
